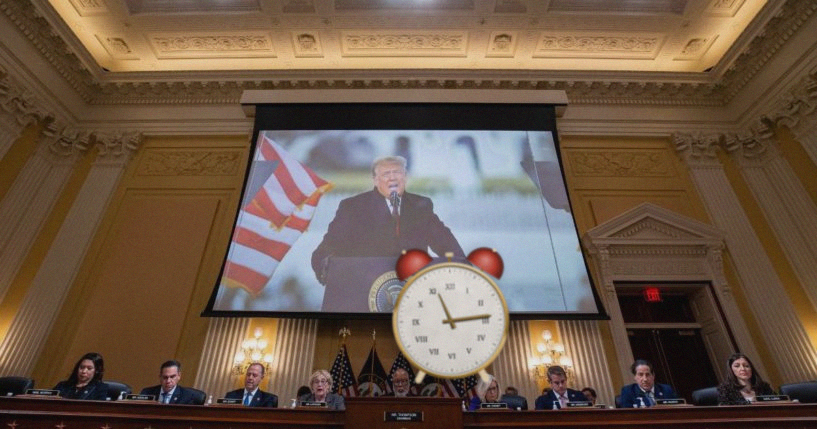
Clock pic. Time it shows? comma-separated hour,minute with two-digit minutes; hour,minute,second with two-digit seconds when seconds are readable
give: 11,14
